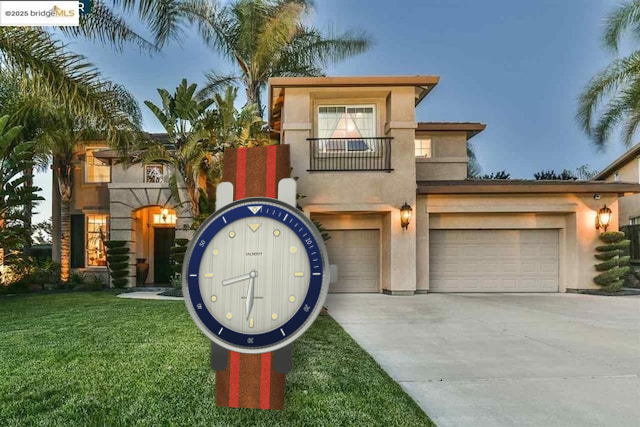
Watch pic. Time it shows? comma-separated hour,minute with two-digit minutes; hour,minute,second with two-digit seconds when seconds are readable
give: 8,31
